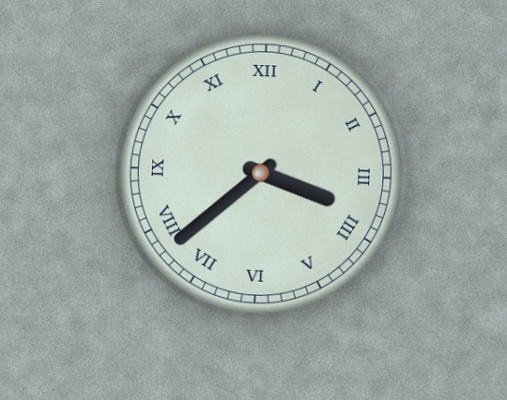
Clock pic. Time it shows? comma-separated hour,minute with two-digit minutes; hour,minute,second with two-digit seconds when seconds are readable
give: 3,38
